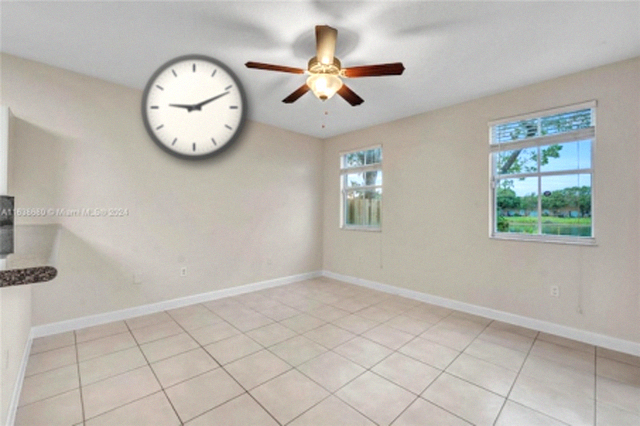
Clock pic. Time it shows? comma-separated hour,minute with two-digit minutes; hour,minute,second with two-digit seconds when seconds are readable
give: 9,11
